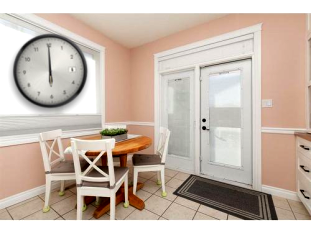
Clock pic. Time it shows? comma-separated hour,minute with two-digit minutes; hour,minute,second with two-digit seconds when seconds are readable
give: 6,00
